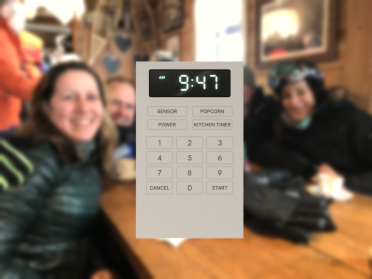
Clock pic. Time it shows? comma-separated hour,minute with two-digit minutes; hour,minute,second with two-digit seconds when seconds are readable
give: 9,47
